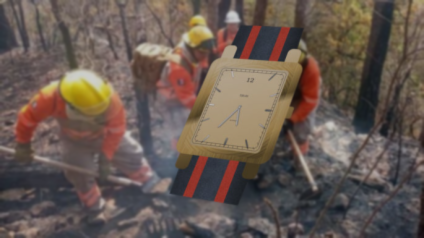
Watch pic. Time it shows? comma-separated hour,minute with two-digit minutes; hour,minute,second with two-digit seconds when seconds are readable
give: 5,35
